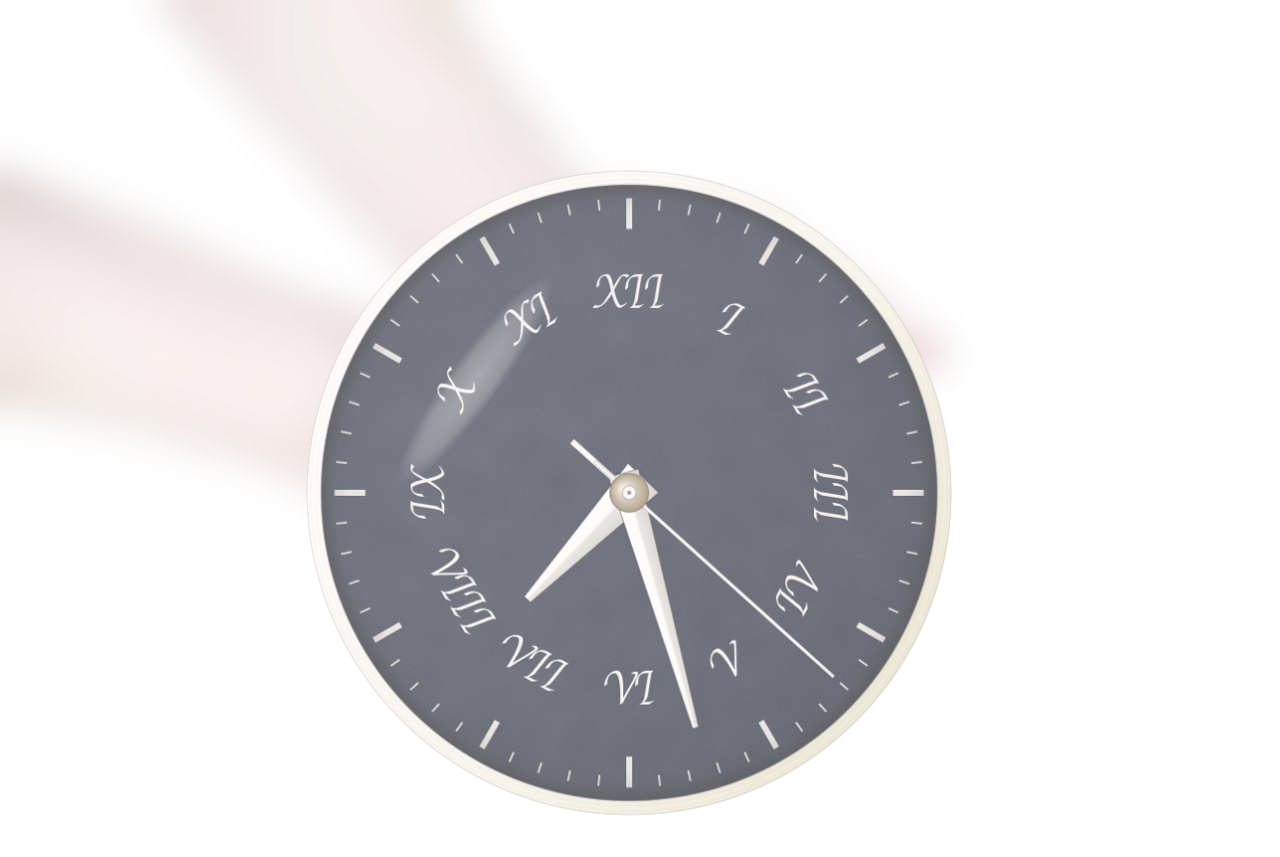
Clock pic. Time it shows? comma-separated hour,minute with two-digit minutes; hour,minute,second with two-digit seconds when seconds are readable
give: 7,27,22
